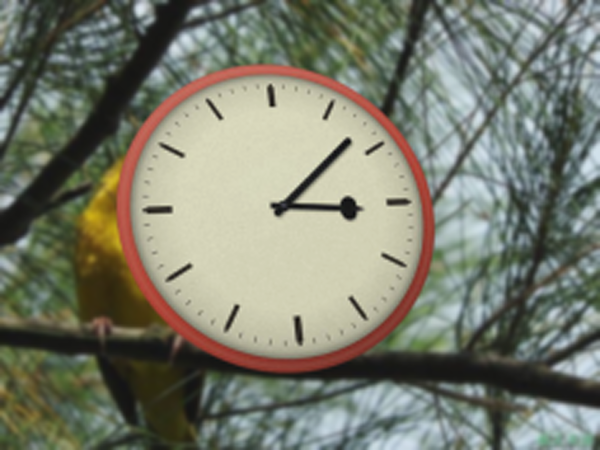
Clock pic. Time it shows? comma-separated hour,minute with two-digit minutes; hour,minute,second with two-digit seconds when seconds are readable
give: 3,08
